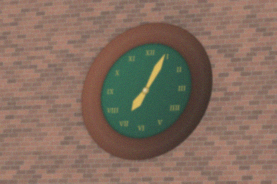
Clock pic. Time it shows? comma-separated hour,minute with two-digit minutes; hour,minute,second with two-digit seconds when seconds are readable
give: 7,04
